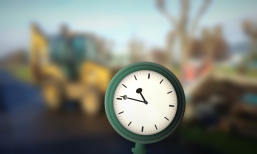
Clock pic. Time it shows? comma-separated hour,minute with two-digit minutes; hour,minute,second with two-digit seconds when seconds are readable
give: 10,46
